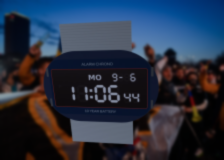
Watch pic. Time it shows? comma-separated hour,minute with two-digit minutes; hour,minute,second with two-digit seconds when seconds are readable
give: 11,06,44
